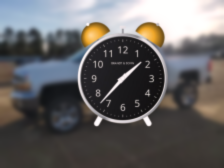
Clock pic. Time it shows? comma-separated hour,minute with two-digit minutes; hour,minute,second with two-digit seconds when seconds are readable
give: 1,37
